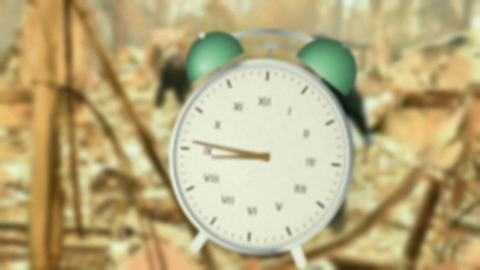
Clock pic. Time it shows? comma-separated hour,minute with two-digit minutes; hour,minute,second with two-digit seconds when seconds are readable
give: 8,46
